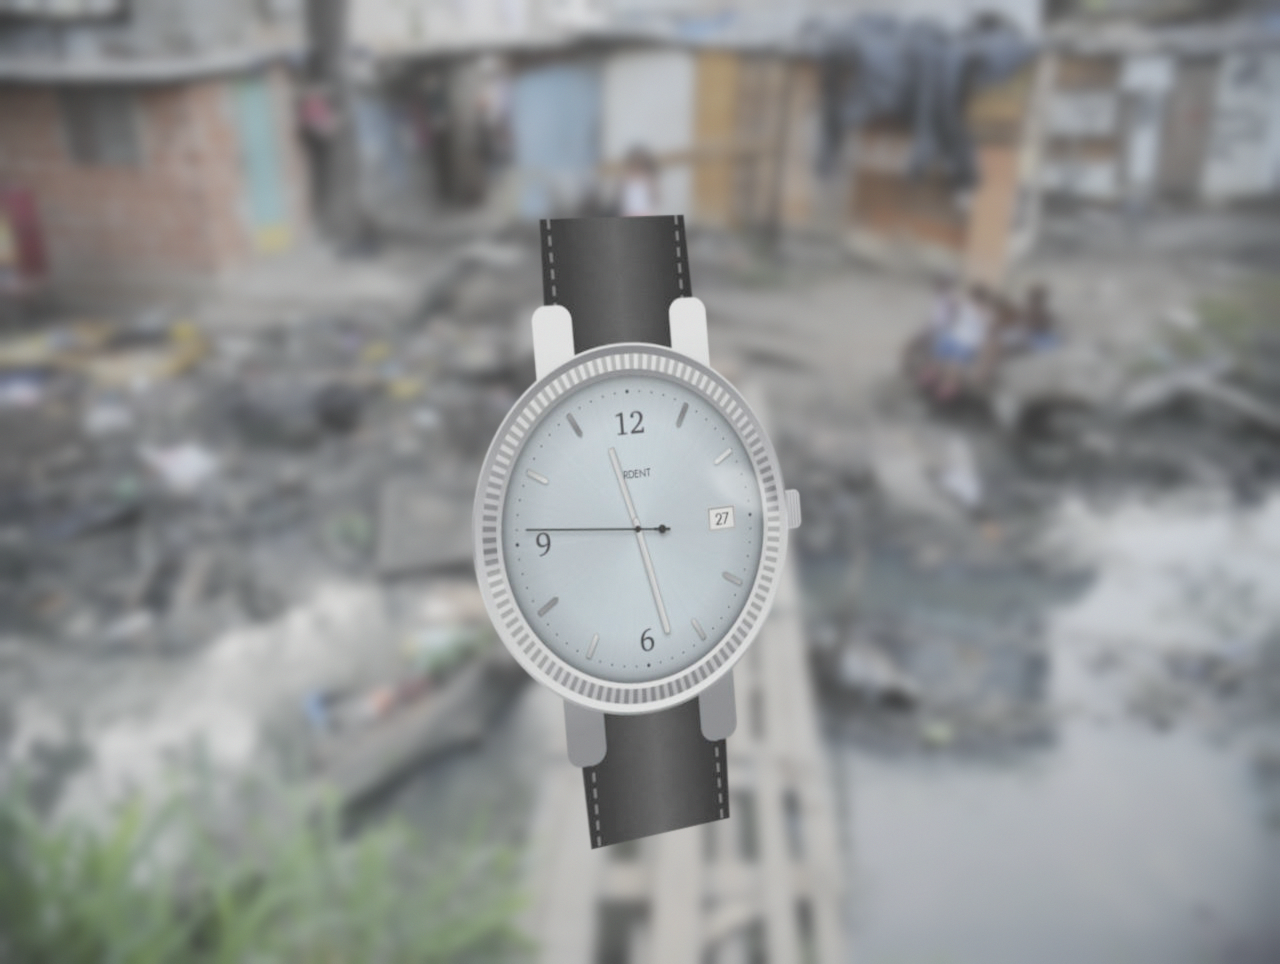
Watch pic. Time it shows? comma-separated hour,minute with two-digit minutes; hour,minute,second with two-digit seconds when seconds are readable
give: 11,27,46
